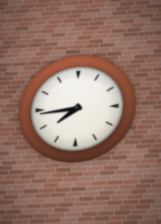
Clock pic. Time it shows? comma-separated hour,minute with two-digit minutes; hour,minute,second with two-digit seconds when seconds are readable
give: 7,44
